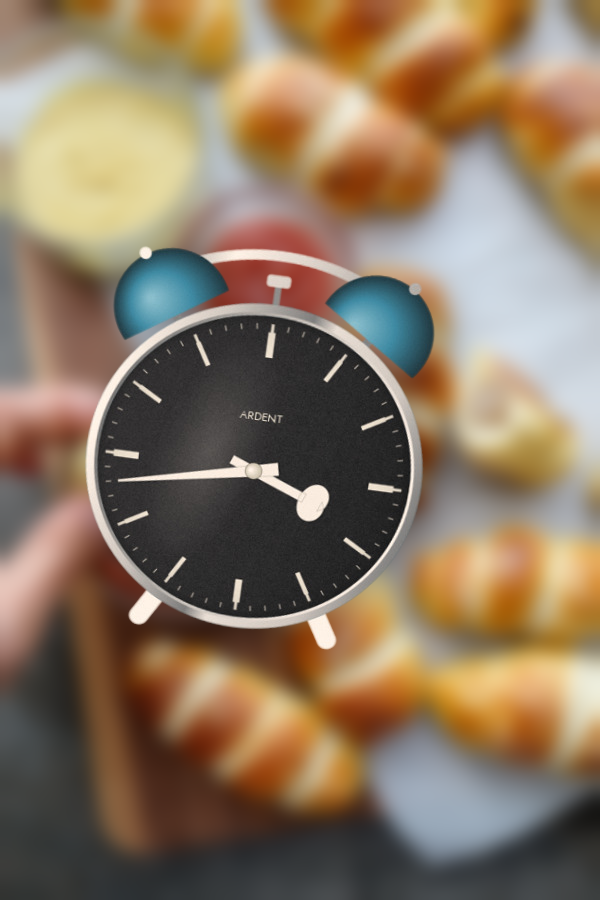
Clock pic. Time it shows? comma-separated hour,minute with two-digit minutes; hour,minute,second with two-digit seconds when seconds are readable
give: 3,43
